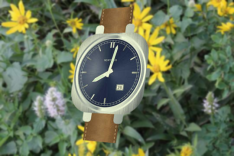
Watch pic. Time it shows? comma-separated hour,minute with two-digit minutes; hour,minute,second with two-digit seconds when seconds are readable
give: 8,02
